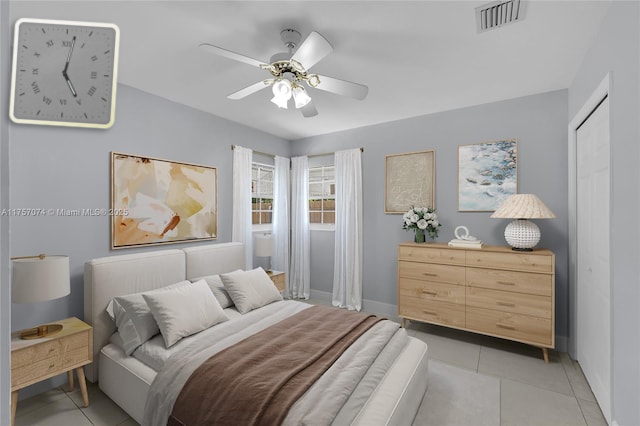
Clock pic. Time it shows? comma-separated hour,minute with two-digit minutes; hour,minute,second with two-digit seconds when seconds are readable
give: 5,02
